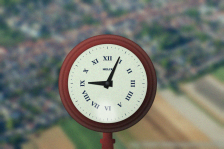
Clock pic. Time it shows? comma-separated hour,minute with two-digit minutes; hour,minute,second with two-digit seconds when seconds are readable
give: 9,04
